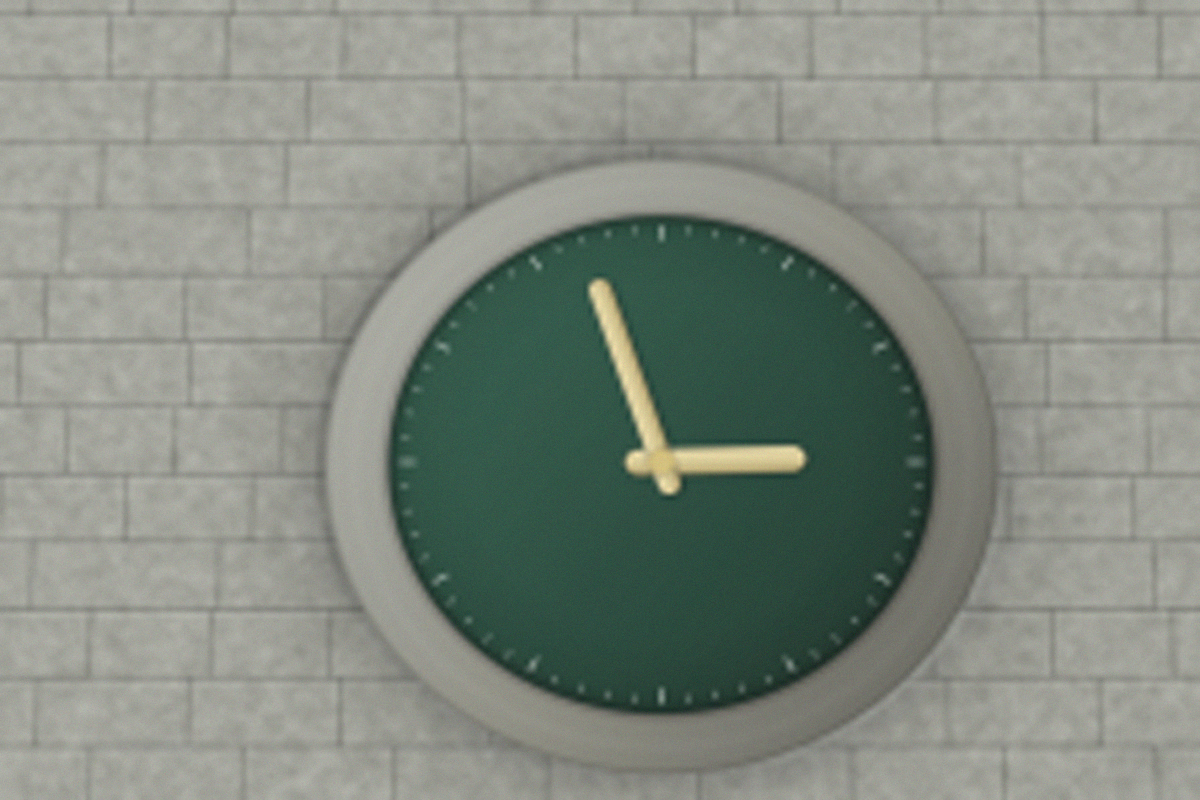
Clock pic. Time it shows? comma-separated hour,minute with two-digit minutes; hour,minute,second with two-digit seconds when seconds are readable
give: 2,57
